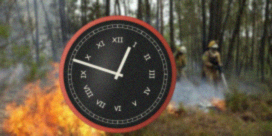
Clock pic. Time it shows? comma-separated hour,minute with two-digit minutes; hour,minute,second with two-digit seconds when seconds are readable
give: 12,48
